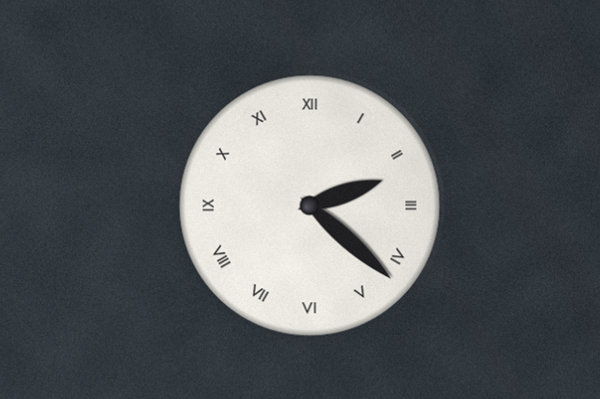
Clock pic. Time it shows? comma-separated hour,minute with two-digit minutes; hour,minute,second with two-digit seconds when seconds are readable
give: 2,22
